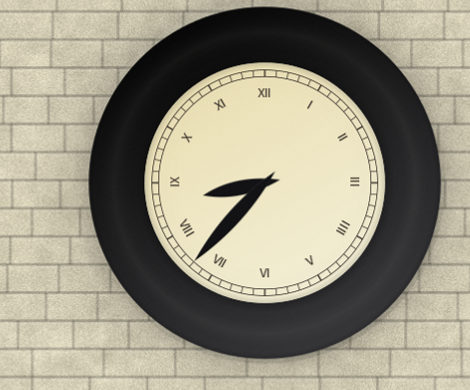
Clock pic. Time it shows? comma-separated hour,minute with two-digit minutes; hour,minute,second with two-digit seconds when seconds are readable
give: 8,37
